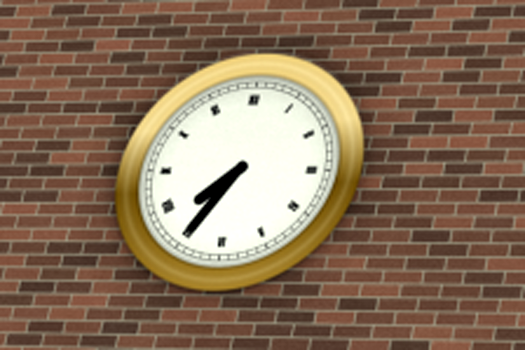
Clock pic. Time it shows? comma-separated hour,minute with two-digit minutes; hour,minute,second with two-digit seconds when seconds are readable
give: 7,35
